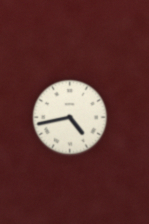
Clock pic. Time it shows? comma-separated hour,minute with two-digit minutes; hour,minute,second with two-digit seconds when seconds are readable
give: 4,43
